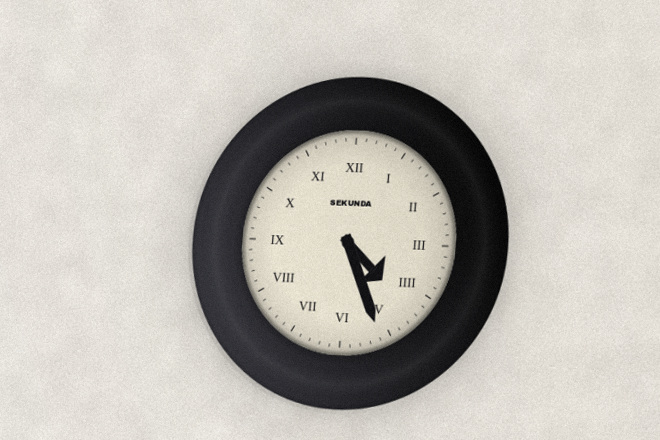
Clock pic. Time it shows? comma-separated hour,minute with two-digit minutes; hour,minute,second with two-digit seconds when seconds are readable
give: 4,26
